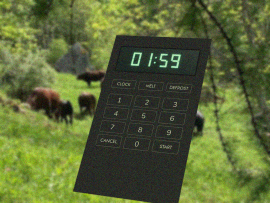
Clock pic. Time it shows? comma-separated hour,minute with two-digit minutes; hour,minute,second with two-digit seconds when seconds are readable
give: 1,59
